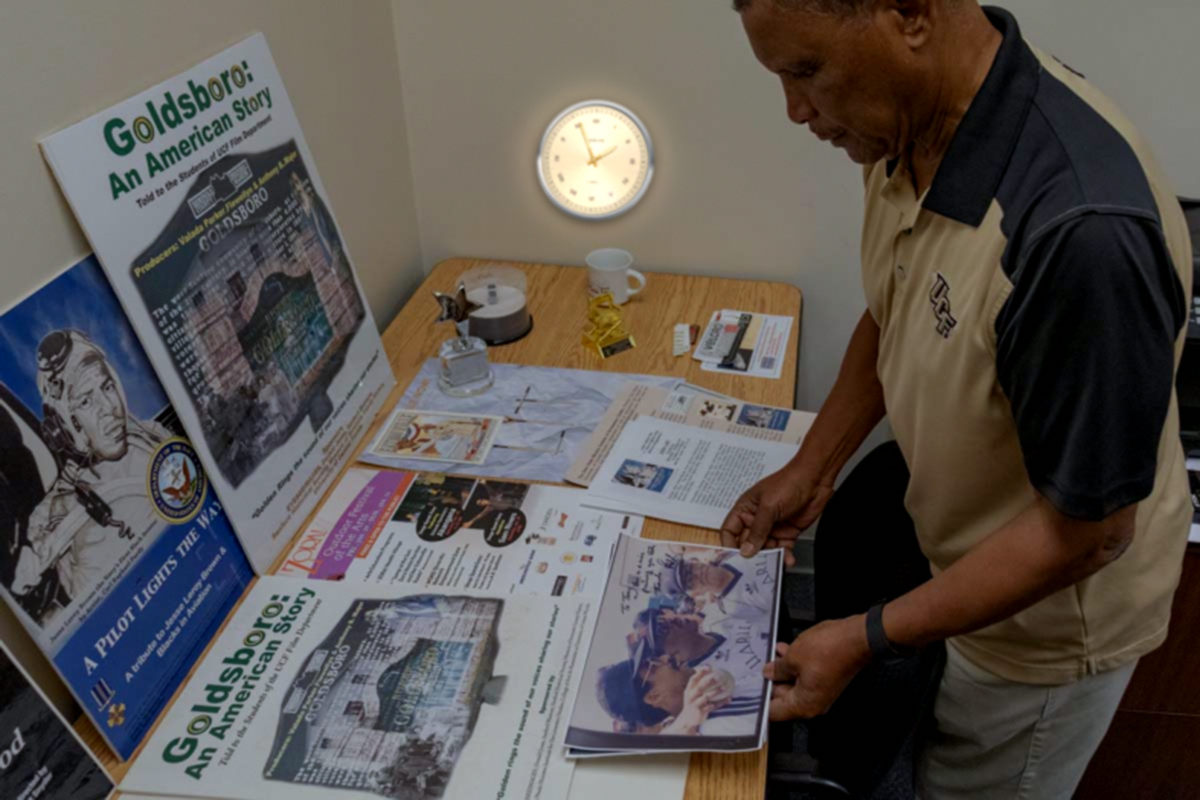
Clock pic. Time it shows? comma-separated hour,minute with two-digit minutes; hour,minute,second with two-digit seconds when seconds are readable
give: 1,56
